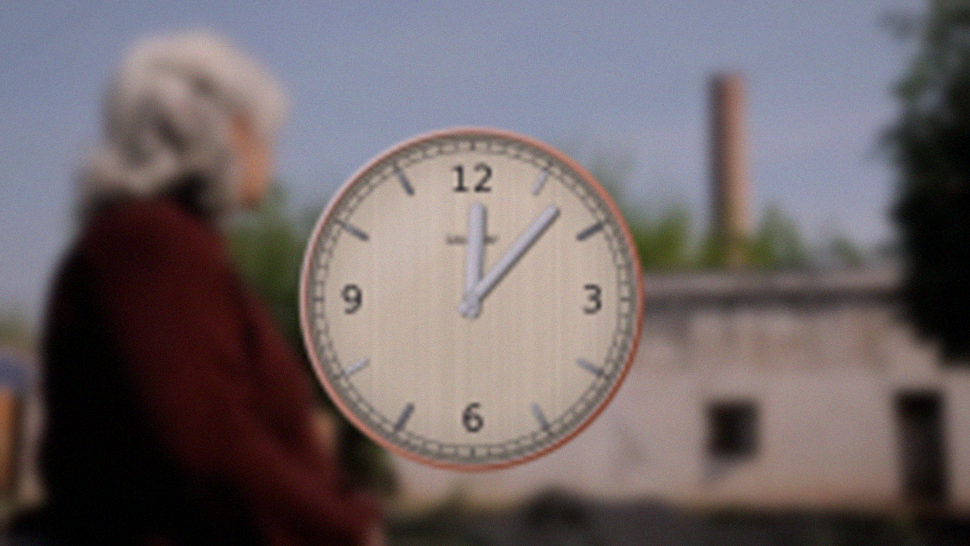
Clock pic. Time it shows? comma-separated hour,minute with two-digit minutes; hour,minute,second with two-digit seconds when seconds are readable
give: 12,07
